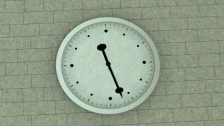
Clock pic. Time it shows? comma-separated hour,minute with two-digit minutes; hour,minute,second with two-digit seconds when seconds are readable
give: 11,27
